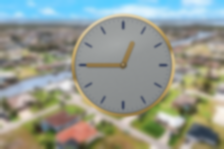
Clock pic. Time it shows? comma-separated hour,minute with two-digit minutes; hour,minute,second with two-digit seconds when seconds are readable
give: 12,45
